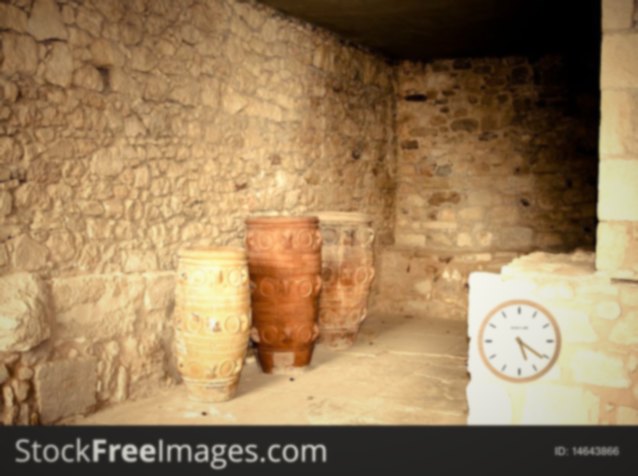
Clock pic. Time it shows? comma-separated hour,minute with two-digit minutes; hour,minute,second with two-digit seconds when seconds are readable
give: 5,21
